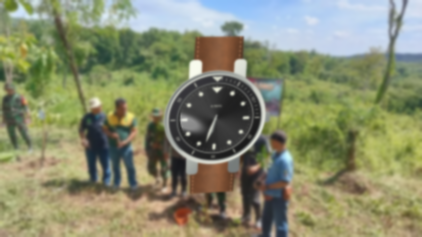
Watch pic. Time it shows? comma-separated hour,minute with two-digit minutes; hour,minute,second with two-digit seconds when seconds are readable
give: 6,33
